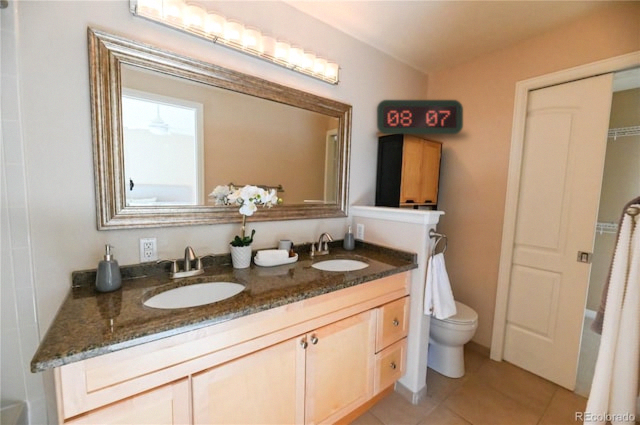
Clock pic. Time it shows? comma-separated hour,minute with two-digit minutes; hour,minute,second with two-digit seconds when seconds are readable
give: 8,07
